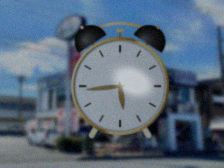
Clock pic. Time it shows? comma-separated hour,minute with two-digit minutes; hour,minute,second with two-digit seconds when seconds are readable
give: 5,44
